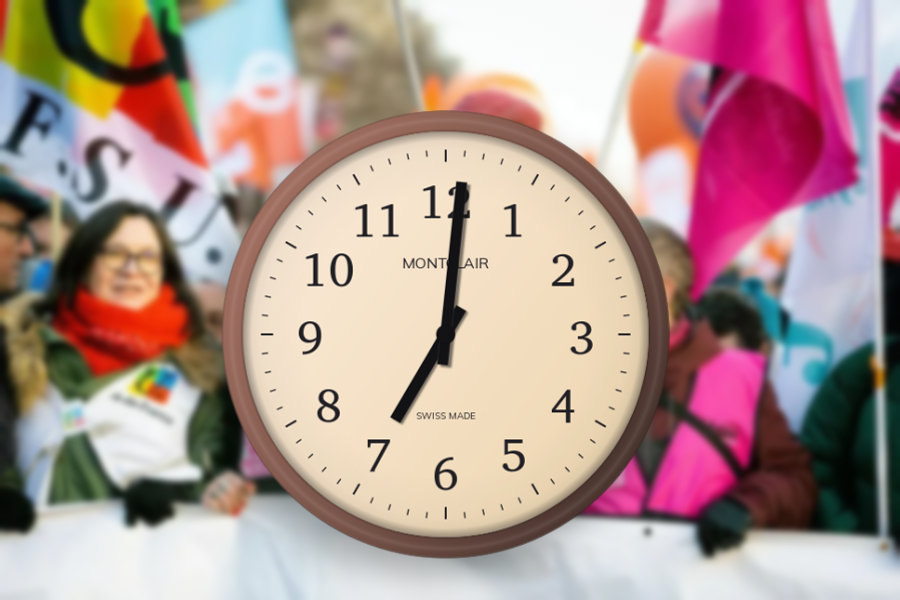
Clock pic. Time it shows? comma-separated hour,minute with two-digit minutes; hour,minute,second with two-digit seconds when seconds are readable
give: 7,01
